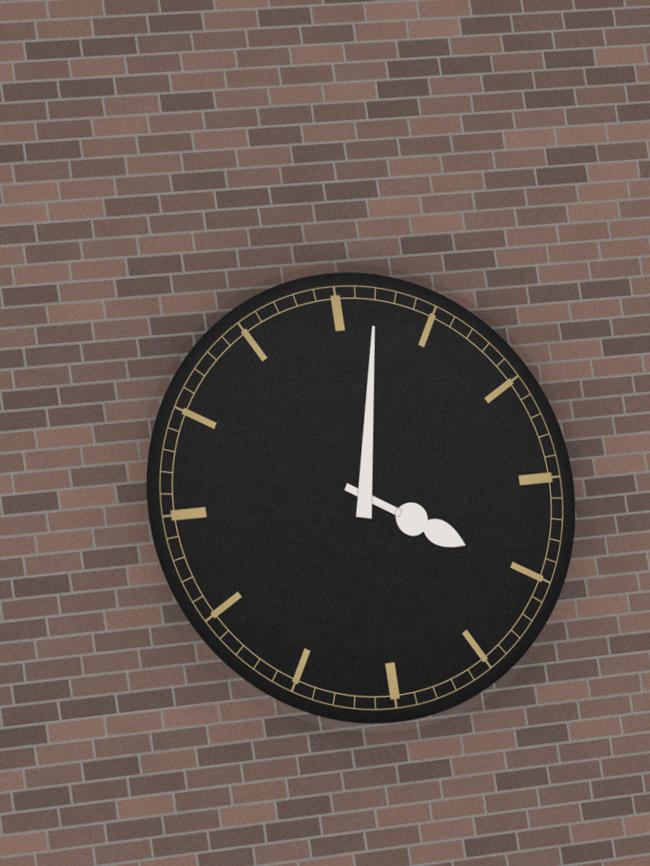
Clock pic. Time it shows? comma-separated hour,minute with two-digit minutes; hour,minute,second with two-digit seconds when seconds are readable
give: 4,02
